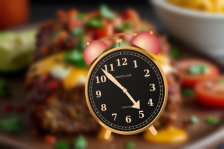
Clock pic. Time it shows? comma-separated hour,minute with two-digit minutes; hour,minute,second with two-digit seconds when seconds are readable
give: 4,53
